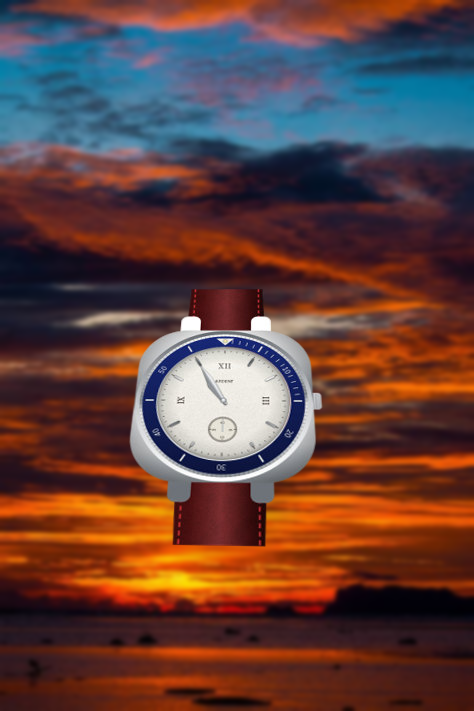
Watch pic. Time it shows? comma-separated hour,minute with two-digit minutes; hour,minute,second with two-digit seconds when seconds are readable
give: 10,55
